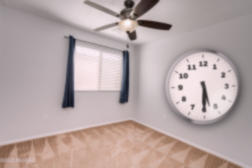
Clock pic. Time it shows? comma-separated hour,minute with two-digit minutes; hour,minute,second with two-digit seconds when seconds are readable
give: 5,30
